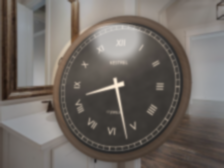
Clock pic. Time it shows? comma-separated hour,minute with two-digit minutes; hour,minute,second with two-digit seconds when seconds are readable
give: 8,27
